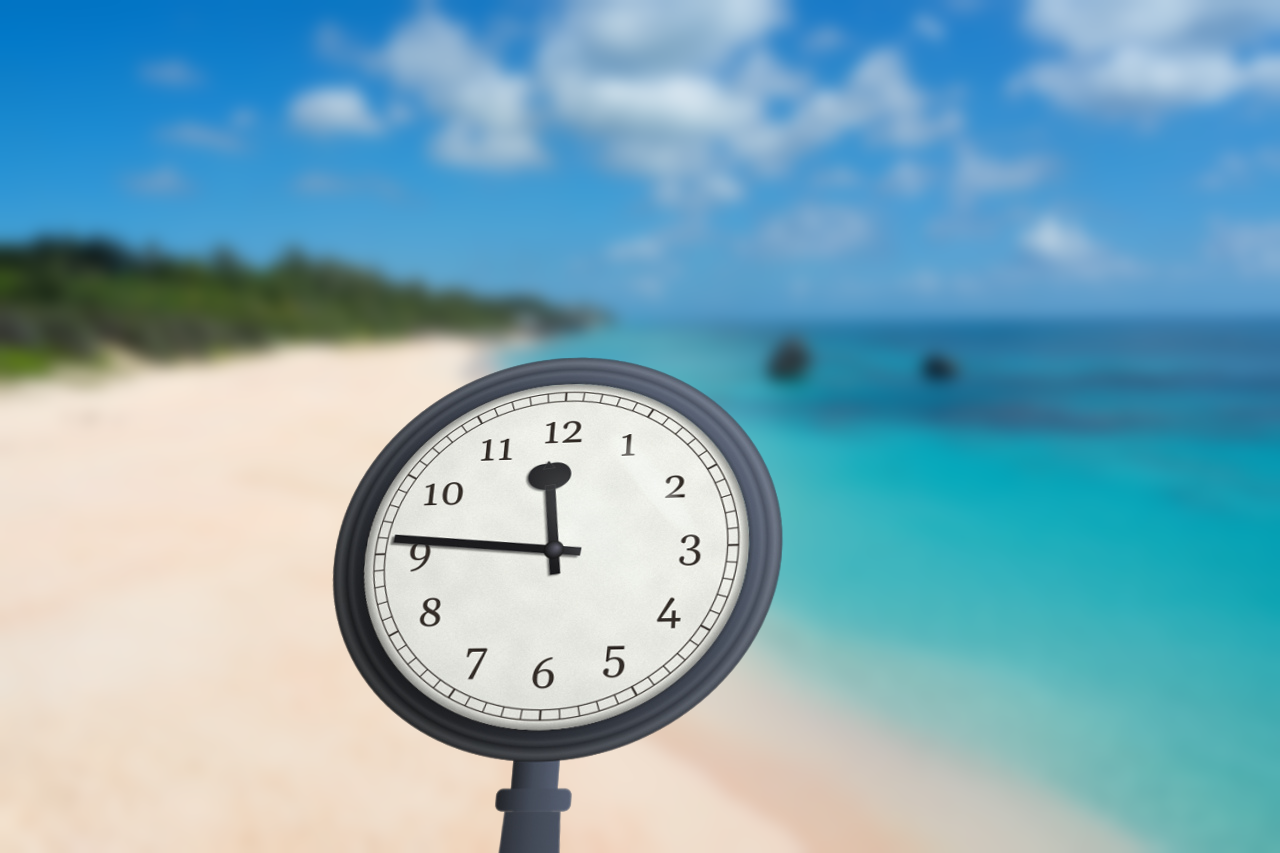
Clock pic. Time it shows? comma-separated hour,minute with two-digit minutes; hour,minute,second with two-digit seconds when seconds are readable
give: 11,46
